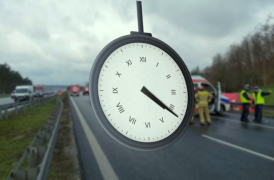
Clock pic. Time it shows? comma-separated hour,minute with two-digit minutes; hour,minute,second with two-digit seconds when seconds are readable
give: 4,21
